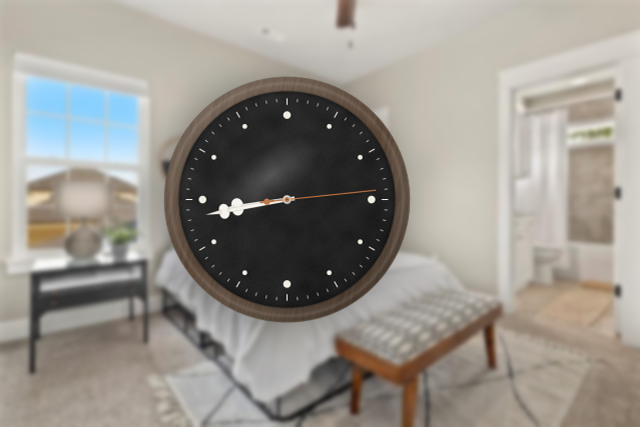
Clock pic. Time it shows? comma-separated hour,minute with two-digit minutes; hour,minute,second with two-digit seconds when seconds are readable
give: 8,43,14
